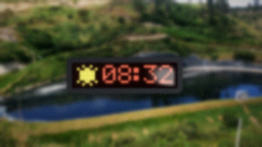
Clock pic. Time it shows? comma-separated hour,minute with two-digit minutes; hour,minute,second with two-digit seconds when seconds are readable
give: 8,32
